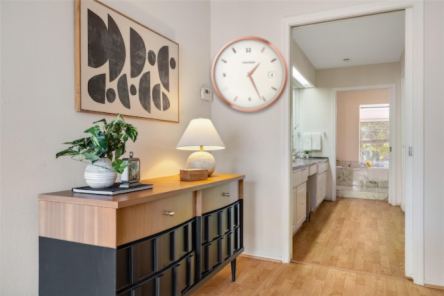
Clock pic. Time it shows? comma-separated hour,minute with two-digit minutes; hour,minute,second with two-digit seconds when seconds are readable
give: 1,26
